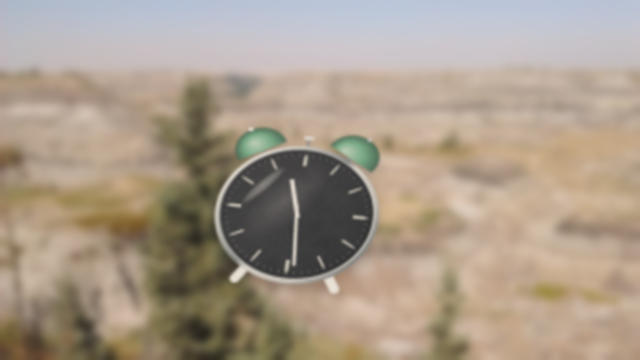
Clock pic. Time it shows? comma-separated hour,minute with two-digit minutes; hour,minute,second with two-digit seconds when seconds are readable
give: 11,29
